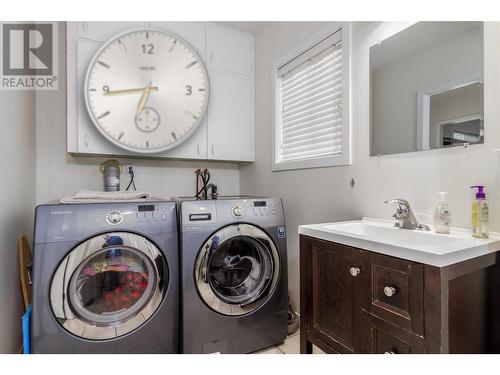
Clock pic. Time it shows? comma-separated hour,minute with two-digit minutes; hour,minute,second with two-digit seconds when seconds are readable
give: 6,44
